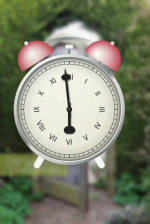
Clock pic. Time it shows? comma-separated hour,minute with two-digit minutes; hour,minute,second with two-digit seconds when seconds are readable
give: 5,59
